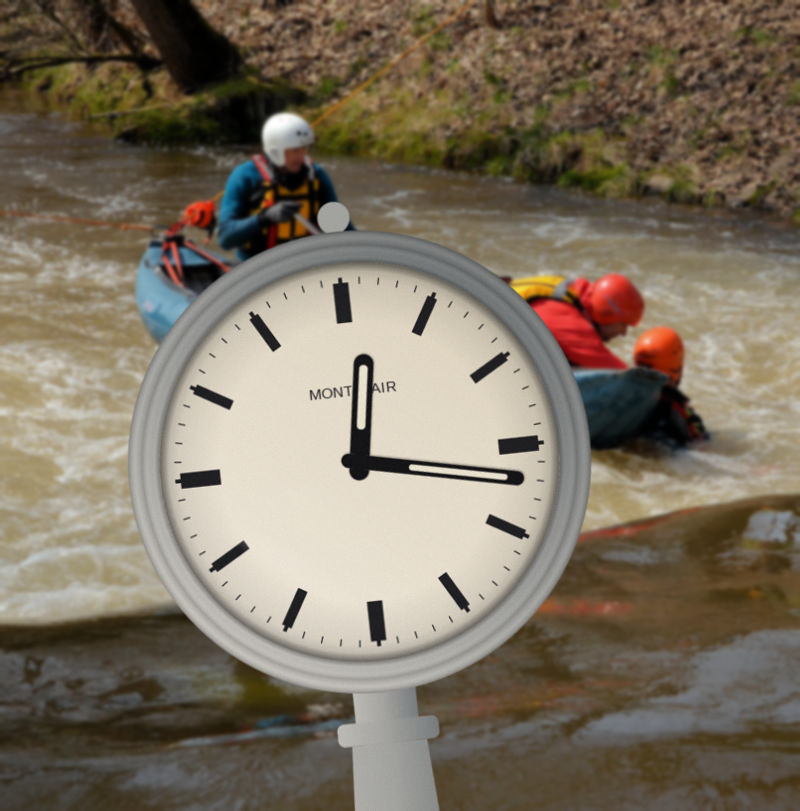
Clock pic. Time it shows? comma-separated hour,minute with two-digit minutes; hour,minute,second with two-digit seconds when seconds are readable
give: 12,17
